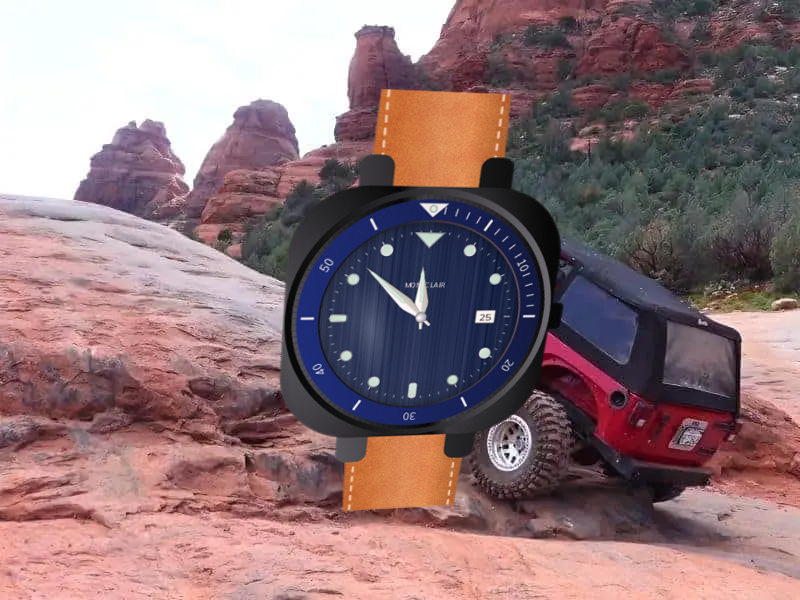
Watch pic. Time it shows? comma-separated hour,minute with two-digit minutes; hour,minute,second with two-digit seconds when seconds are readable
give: 11,52
